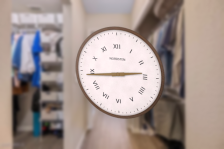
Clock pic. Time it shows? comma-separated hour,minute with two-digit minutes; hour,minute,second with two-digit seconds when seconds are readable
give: 2,44
